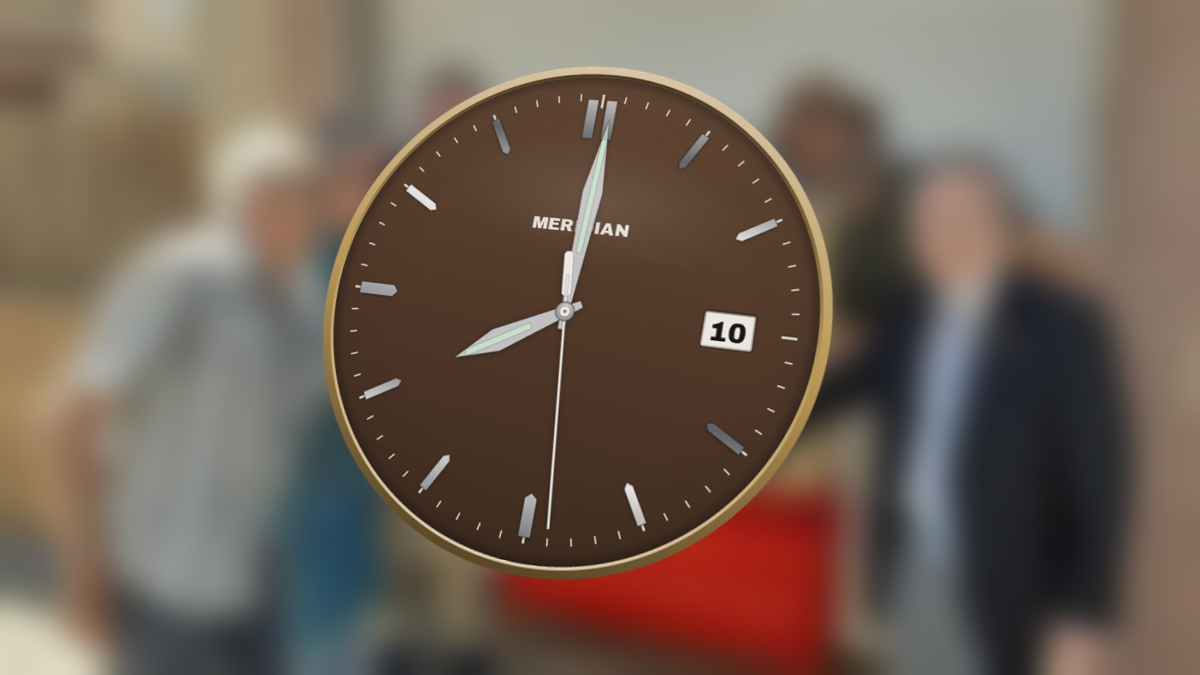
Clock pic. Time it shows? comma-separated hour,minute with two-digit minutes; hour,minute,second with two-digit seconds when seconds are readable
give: 8,00,29
